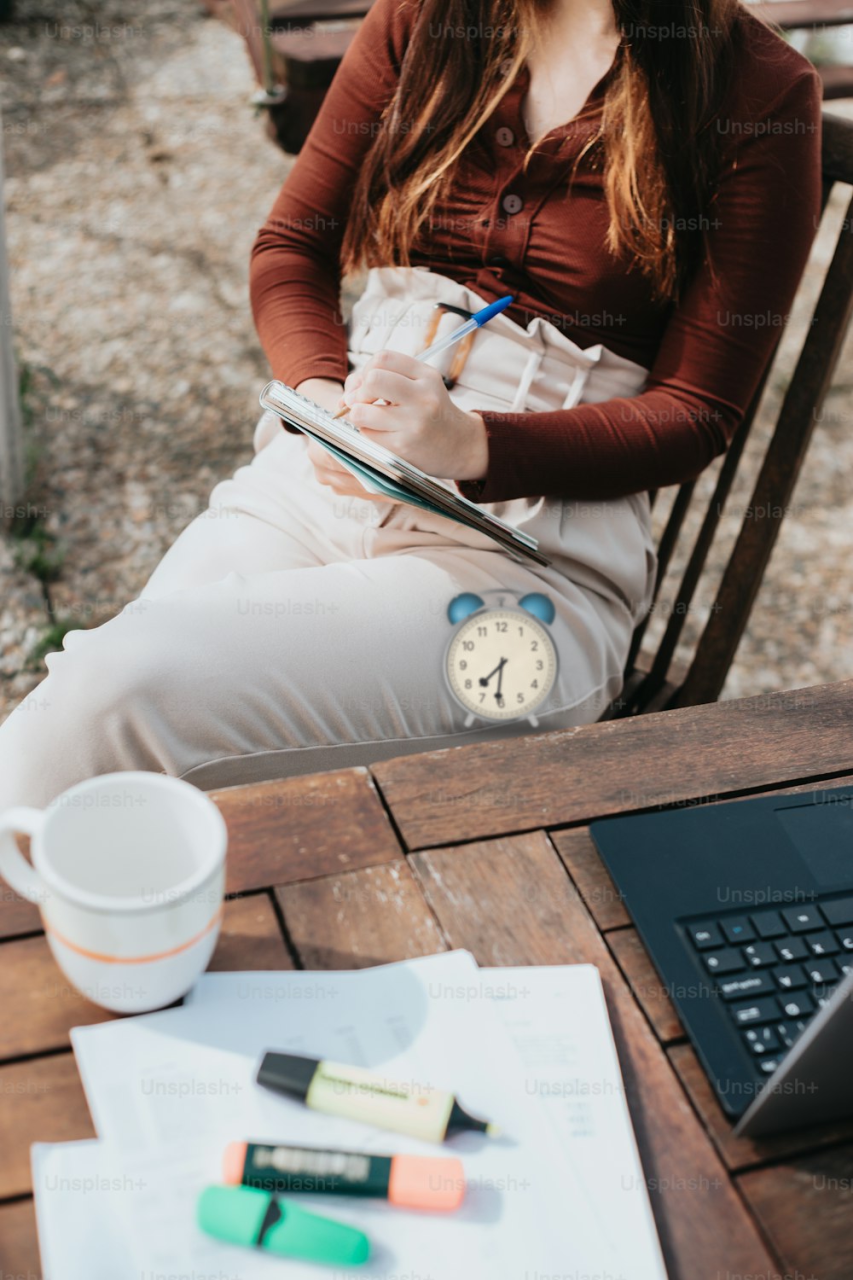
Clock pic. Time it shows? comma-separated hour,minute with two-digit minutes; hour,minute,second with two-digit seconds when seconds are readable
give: 7,31
